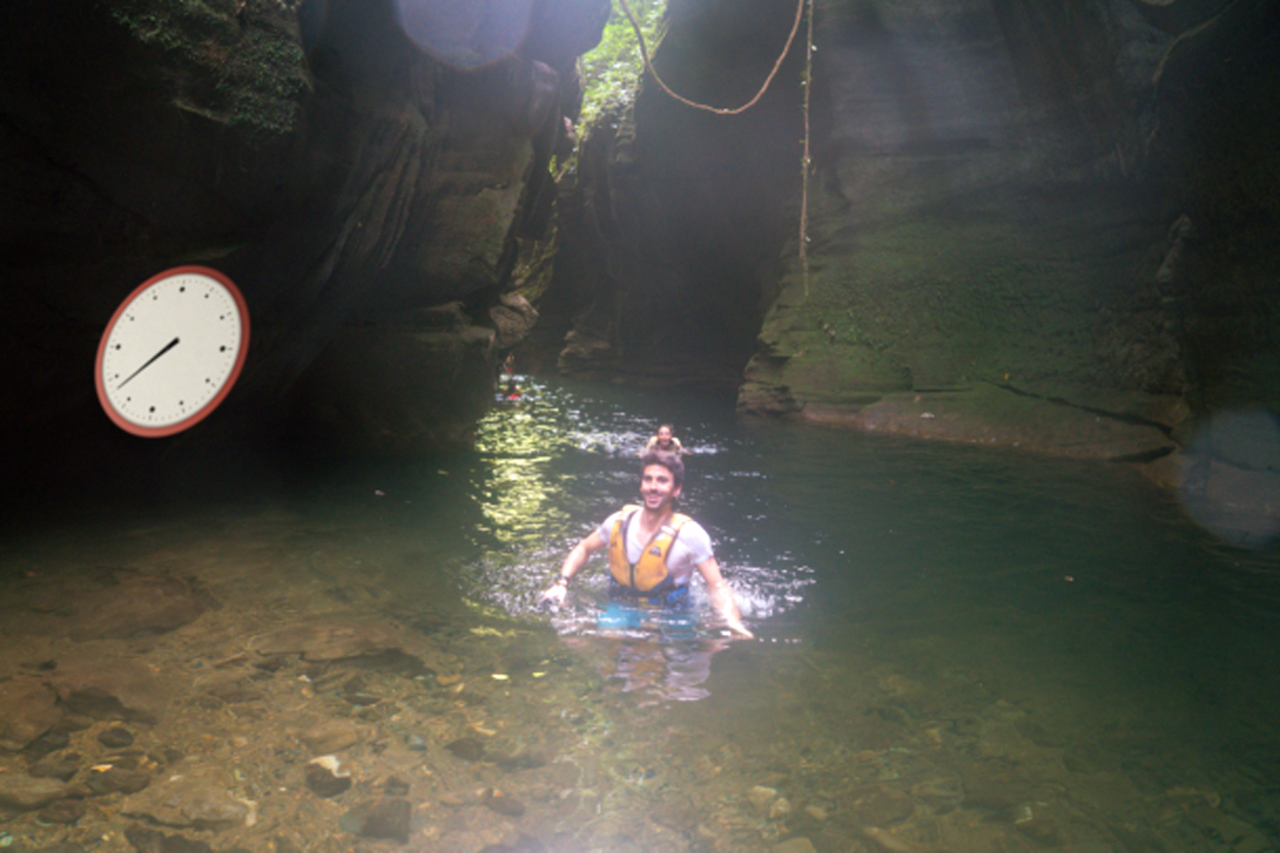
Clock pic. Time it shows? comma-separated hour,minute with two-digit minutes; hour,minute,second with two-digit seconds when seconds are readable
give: 7,38
